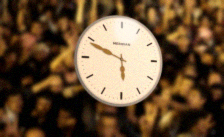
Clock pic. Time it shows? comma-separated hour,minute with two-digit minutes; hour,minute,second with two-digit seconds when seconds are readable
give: 5,49
